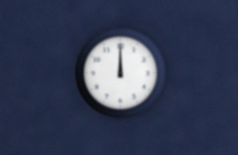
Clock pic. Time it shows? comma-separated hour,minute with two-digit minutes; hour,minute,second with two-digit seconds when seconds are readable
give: 12,00
